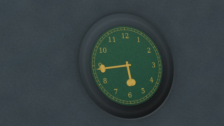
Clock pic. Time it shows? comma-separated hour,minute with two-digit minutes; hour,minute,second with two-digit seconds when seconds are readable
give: 5,44
